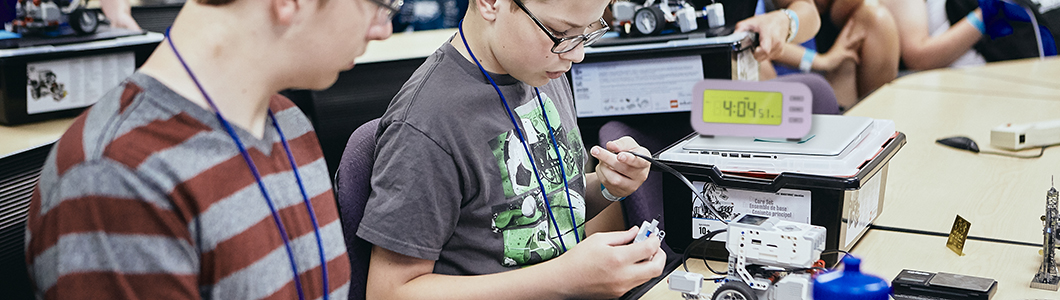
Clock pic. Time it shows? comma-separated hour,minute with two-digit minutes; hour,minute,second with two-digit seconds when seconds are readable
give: 4,04
